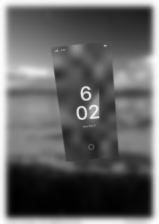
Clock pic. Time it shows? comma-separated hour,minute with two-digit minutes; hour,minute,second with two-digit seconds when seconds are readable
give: 6,02
